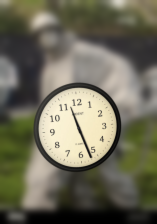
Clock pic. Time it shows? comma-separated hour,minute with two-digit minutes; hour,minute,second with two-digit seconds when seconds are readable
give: 11,27
